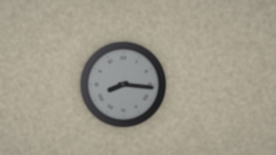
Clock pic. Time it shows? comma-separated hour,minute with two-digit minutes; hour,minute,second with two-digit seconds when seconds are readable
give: 8,16
